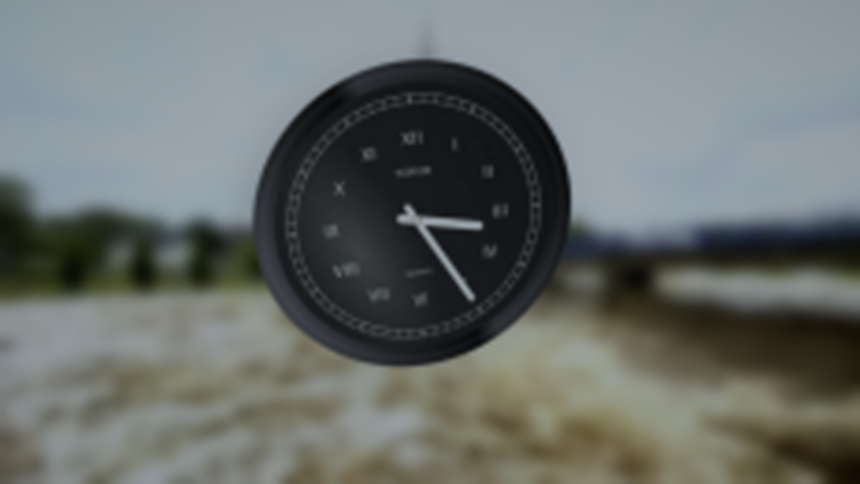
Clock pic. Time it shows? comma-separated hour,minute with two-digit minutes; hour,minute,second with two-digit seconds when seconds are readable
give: 3,25
